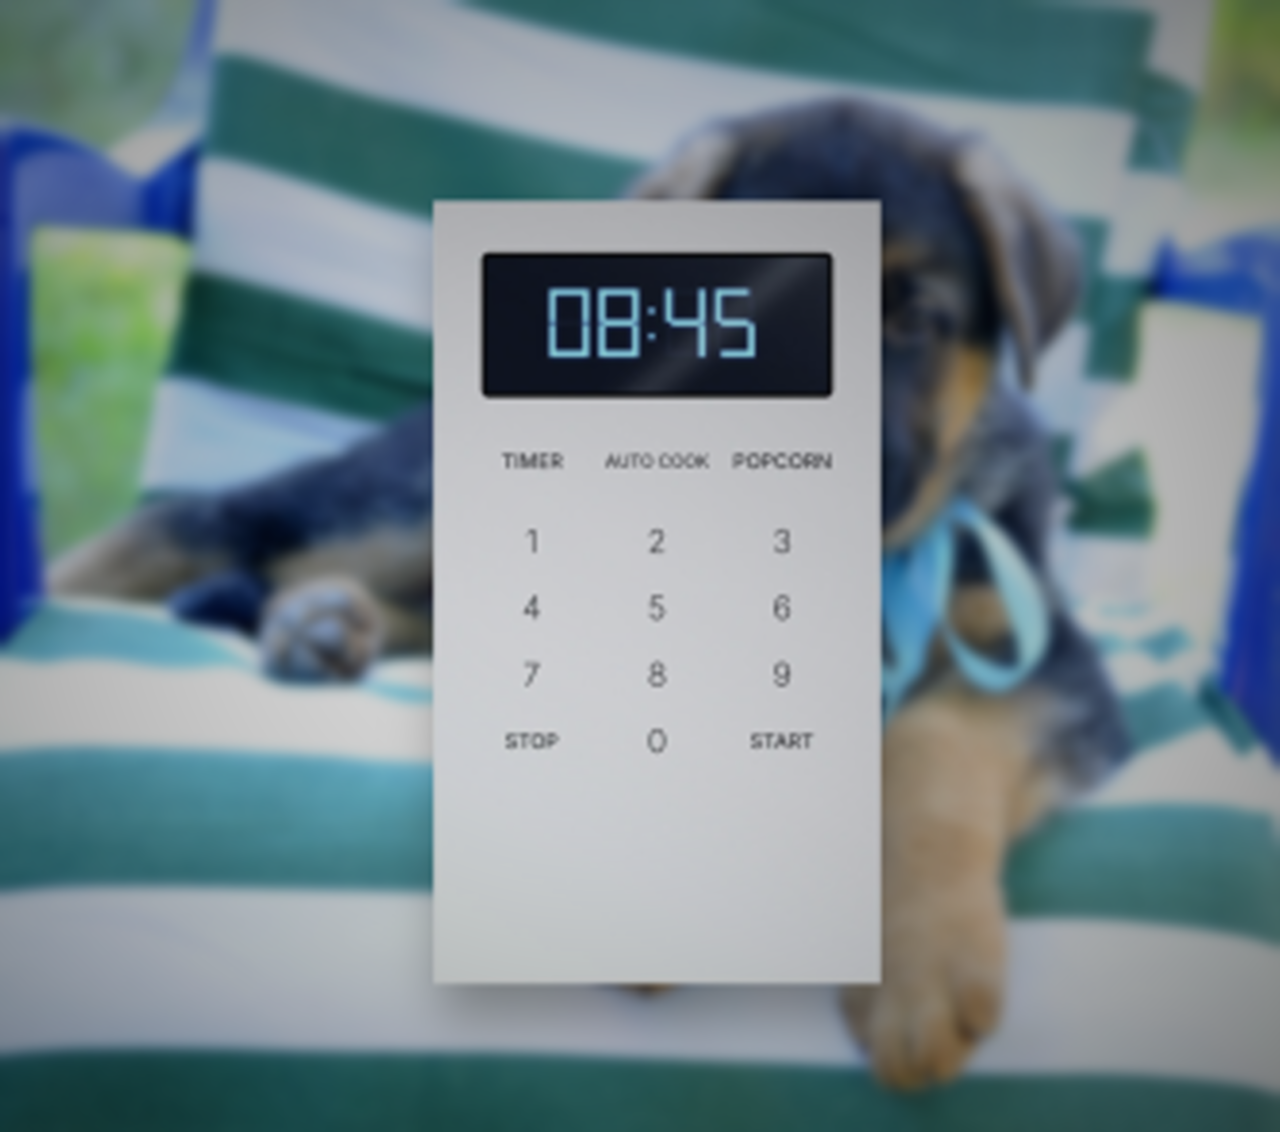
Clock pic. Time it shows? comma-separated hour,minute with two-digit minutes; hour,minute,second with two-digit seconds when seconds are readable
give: 8,45
